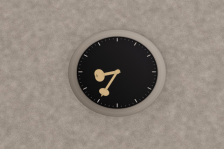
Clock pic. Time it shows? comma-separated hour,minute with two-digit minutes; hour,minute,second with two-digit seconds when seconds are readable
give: 8,35
